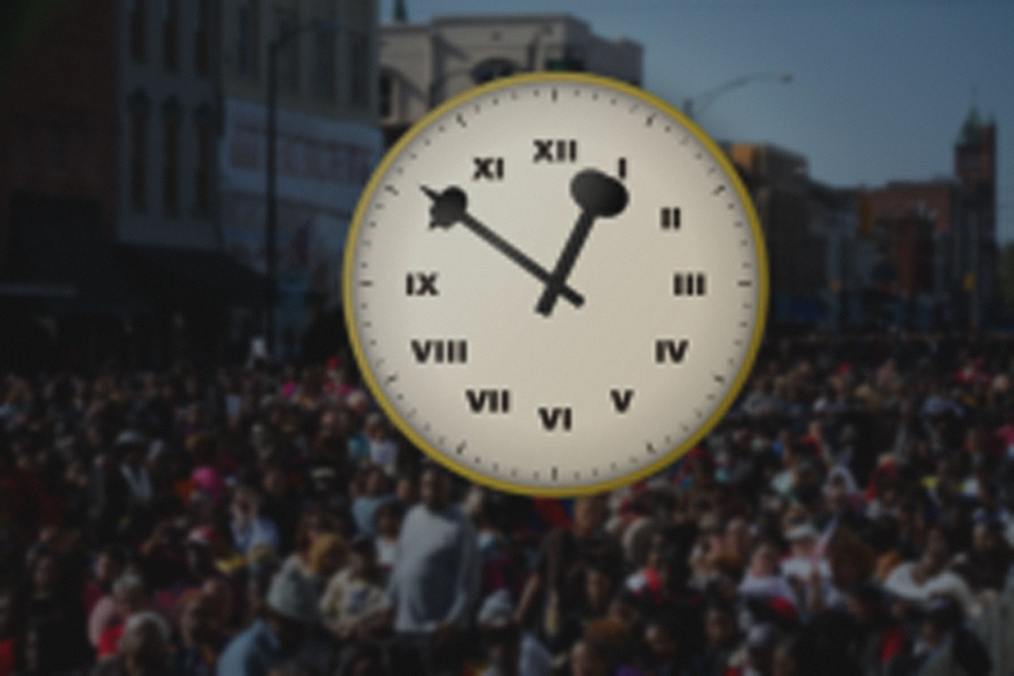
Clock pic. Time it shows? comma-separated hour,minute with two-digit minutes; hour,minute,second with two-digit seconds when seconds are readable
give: 12,51
